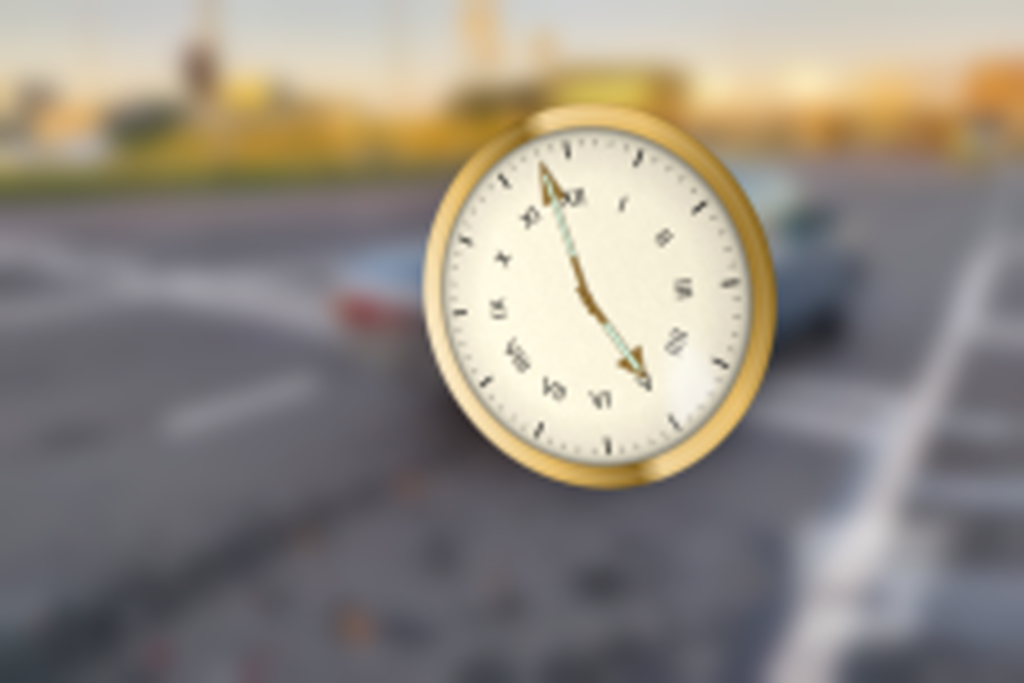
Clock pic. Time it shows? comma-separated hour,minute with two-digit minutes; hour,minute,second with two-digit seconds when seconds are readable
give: 4,58
